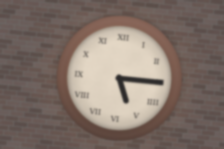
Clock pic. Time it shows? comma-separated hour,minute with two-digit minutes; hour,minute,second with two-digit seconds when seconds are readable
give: 5,15
